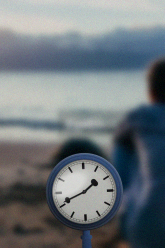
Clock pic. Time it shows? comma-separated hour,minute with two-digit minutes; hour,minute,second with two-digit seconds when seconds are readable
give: 1,41
